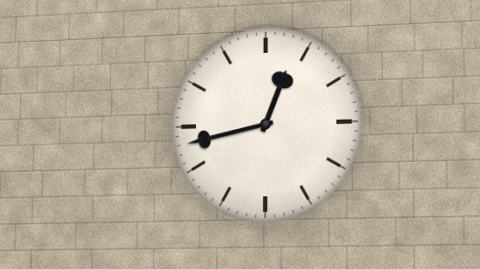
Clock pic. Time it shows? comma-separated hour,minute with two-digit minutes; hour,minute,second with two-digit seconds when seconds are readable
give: 12,43
